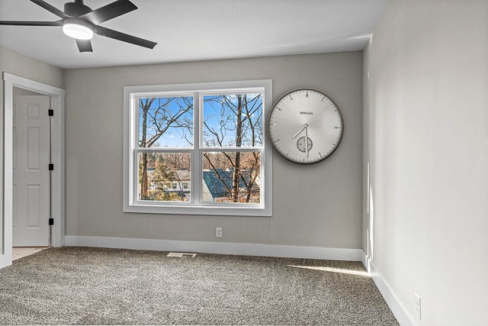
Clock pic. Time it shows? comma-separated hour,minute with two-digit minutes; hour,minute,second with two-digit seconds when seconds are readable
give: 7,29
